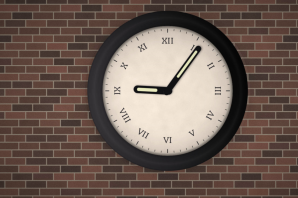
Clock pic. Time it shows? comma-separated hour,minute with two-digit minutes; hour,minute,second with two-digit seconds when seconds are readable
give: 9,06
